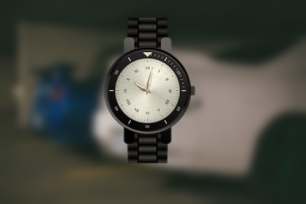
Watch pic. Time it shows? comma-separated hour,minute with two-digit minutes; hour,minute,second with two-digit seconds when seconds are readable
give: 10,02
